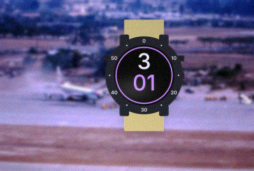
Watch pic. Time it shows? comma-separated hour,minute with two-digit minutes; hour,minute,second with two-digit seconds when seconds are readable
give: 3,01
